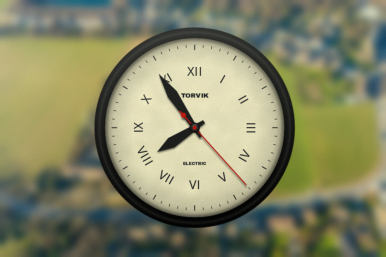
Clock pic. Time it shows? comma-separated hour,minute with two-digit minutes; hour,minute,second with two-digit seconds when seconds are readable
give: 7,54,23
